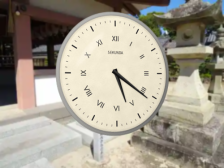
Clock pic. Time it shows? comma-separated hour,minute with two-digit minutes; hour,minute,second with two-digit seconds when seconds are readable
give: 5,21
